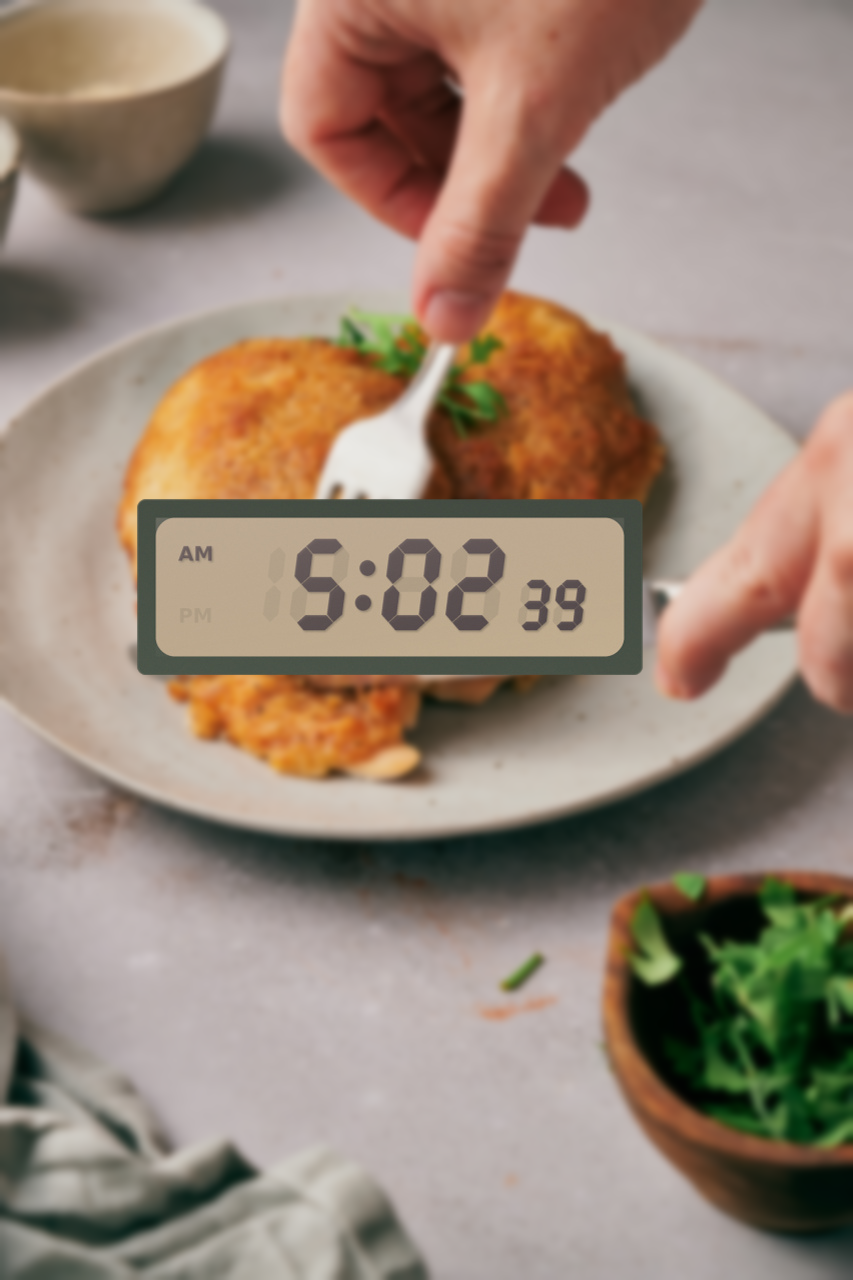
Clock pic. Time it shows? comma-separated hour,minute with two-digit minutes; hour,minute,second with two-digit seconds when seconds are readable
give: 5,02,39
